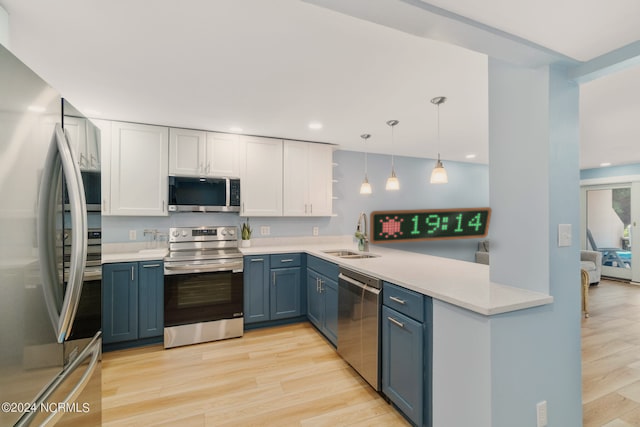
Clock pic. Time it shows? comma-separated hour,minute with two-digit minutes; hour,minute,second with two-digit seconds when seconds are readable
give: 19,14
